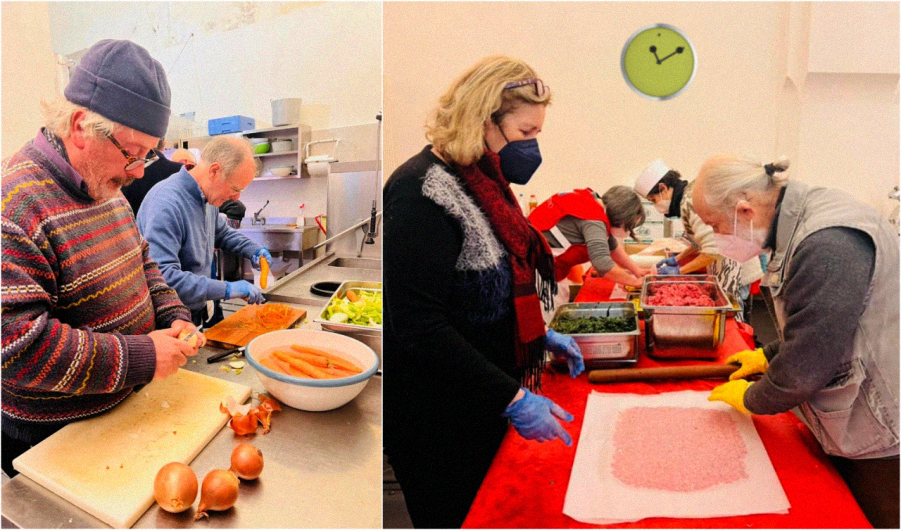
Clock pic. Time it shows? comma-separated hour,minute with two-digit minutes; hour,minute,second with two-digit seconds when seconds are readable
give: 11,10
